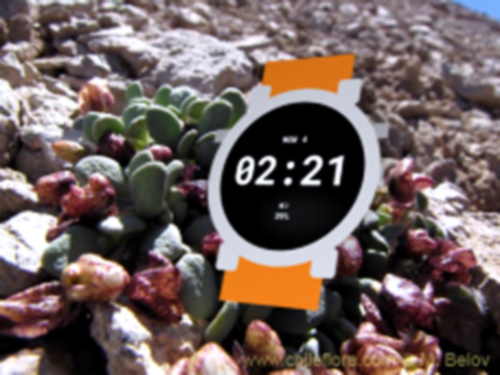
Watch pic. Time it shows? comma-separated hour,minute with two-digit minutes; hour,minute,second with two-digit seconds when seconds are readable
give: 2,21
